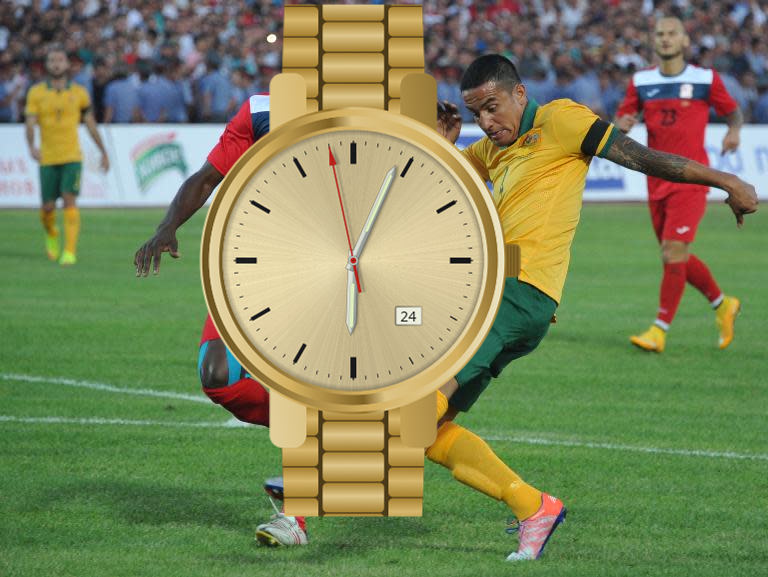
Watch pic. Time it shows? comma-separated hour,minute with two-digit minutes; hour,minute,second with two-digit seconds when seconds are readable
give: 6,03,58
